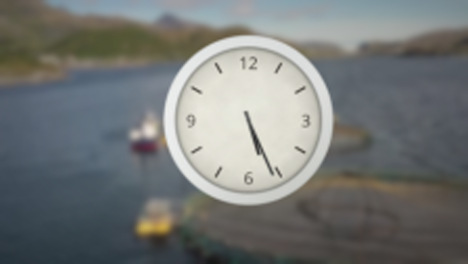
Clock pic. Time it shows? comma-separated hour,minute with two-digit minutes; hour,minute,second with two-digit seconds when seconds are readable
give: 5,26
